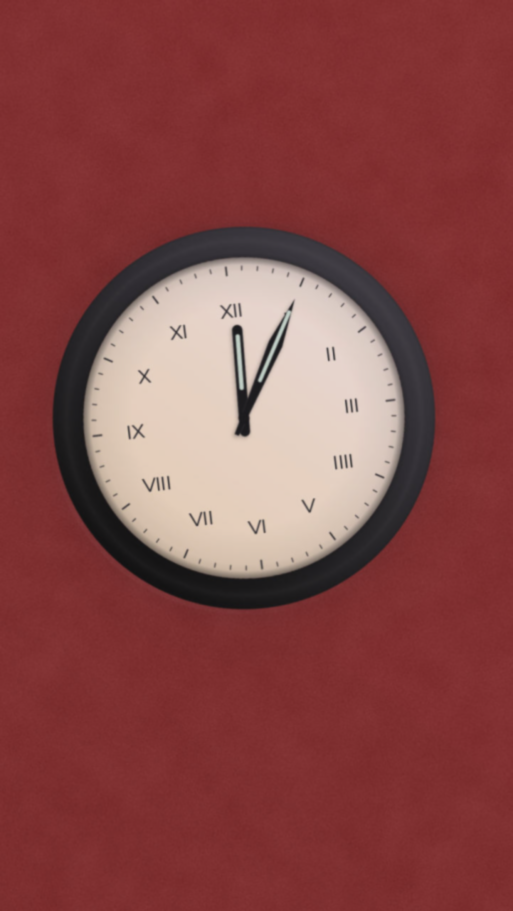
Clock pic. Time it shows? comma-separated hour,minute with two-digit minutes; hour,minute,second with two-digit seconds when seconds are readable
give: 12,05
